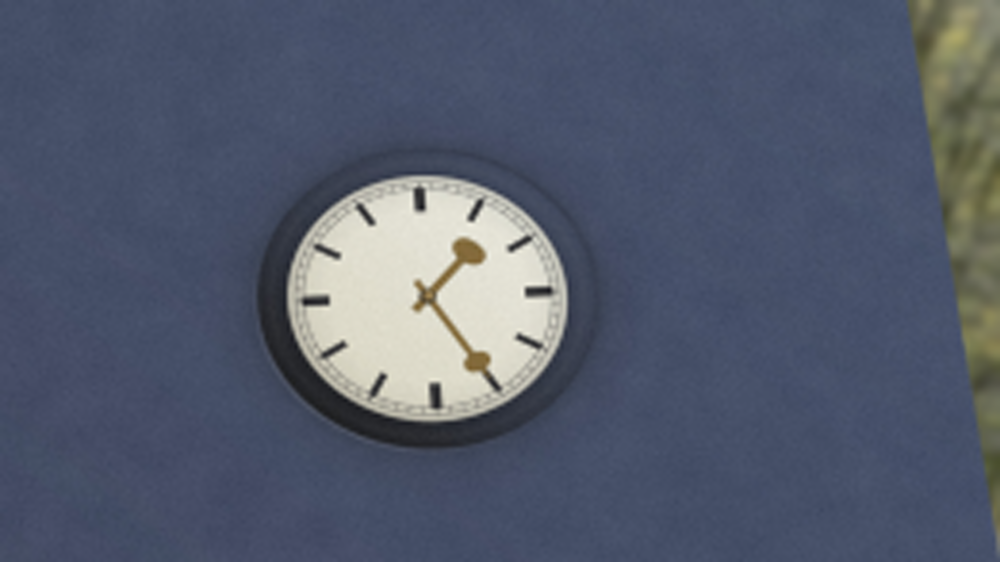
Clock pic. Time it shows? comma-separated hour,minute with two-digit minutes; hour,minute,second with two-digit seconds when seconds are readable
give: 1,25
